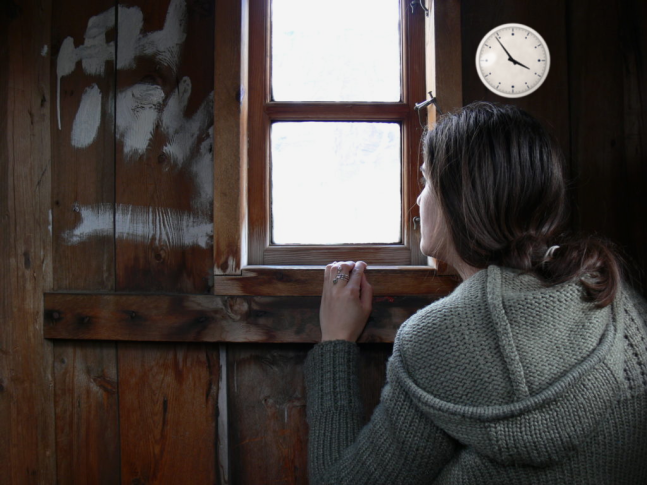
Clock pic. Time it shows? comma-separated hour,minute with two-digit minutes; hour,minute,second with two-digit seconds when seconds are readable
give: 3,54
